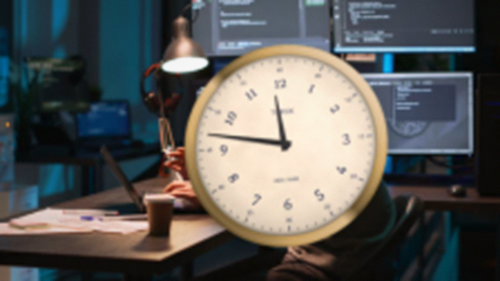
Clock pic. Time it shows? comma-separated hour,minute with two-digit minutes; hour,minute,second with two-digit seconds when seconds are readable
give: 11,47
